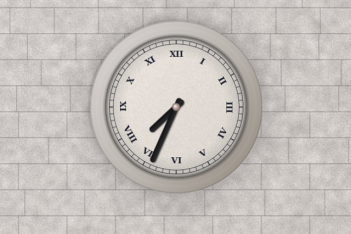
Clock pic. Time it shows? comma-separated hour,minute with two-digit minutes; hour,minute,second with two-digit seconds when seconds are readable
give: 7,34
